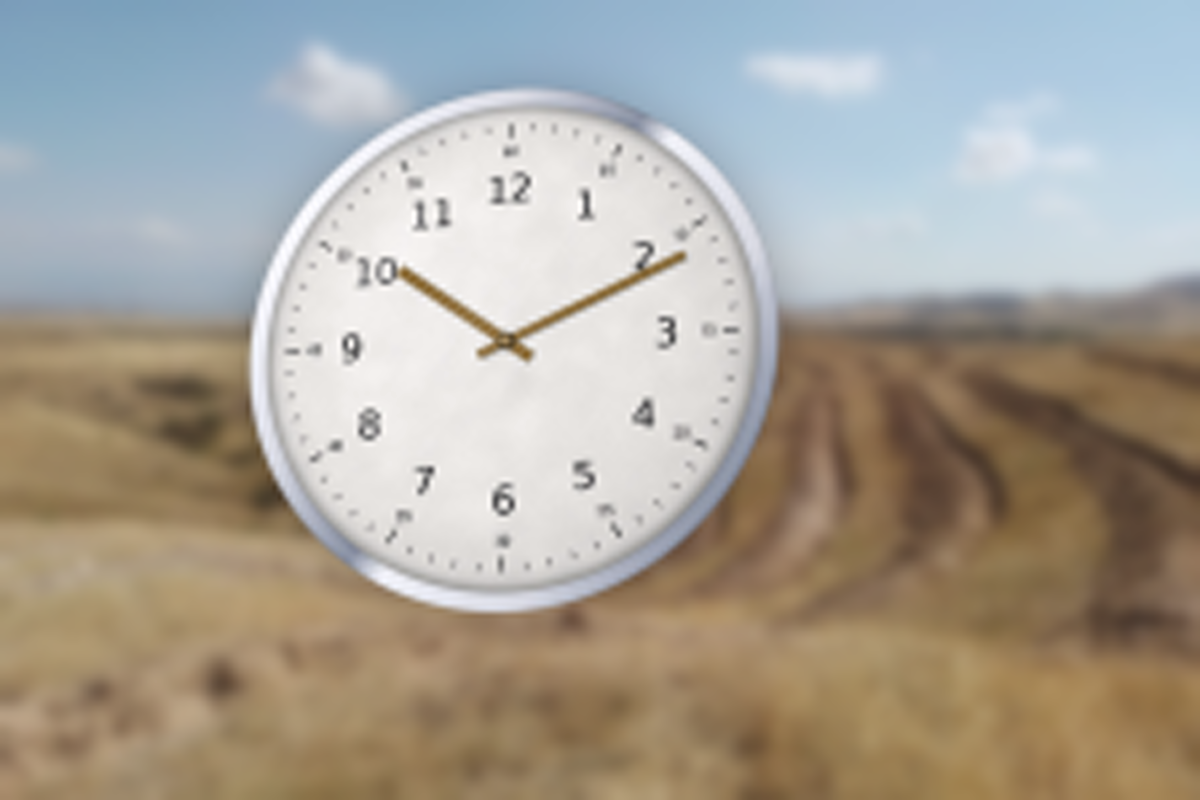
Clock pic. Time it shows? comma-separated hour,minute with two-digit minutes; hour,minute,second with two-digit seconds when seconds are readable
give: 10,11
